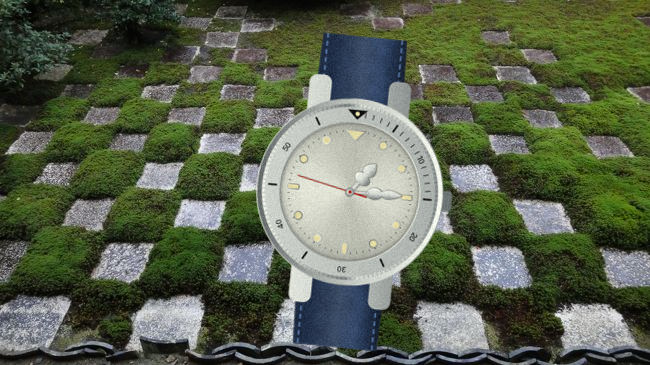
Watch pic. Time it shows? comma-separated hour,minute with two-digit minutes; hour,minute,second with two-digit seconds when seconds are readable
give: 1,14,47
